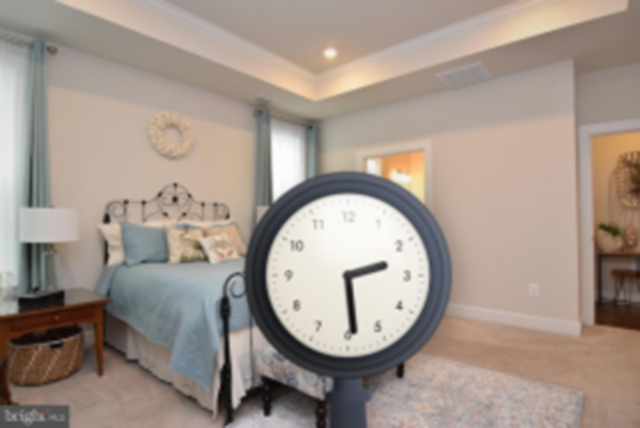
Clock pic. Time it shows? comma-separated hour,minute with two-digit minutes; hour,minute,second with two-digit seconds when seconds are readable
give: 2,29
